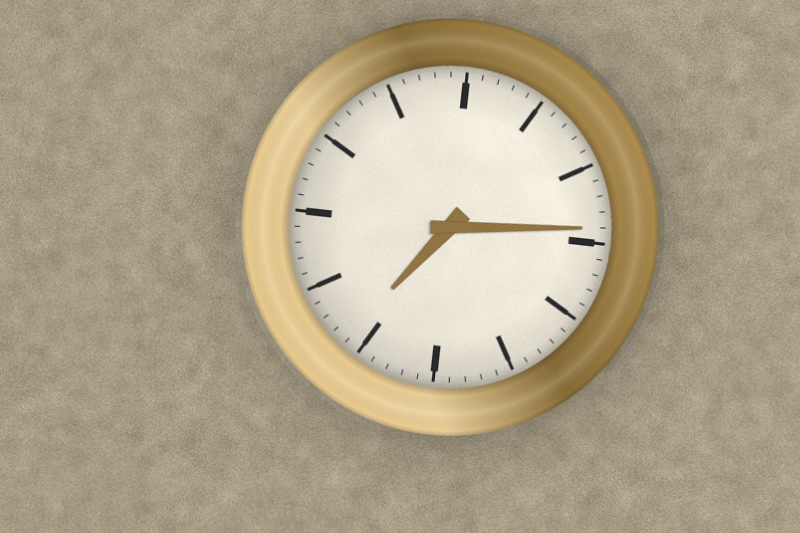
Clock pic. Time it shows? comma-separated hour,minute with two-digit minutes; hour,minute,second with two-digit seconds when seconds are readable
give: 7,14
